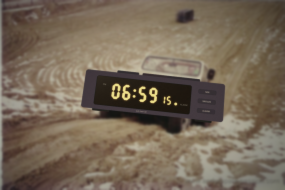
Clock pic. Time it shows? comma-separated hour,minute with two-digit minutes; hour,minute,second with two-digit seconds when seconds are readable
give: 6,59,15
